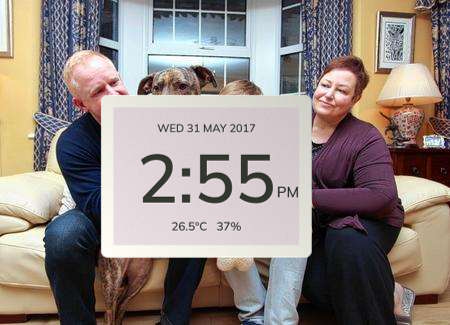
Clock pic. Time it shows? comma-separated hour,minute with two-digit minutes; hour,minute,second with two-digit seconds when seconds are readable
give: 2,55
